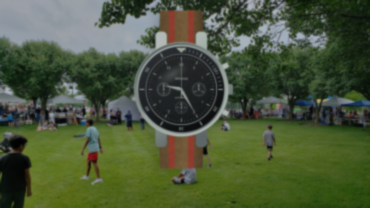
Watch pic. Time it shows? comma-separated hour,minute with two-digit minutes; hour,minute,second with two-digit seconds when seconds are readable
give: 9,25
